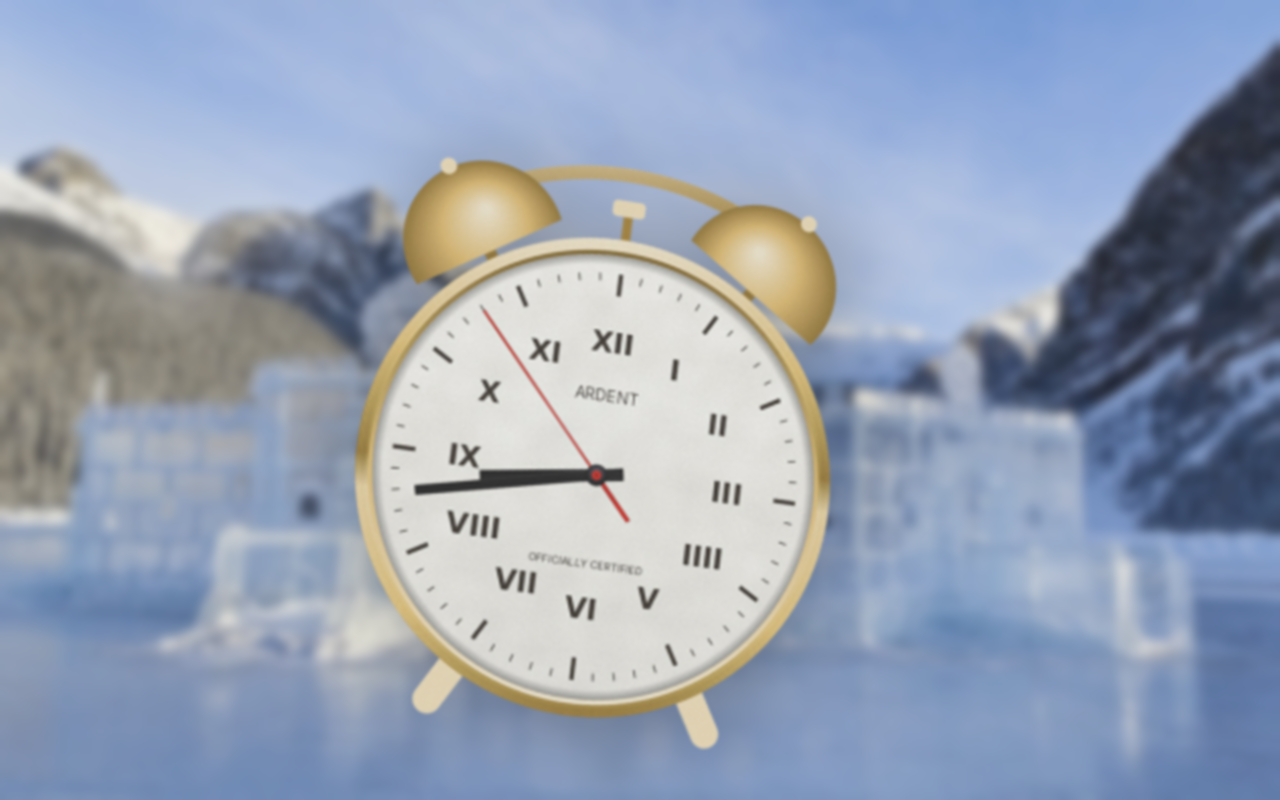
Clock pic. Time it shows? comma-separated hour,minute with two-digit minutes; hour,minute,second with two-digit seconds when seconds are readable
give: 8,42,53
